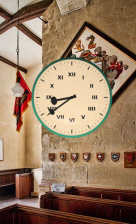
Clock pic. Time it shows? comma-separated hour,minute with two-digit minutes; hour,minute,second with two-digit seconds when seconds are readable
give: 8,39
